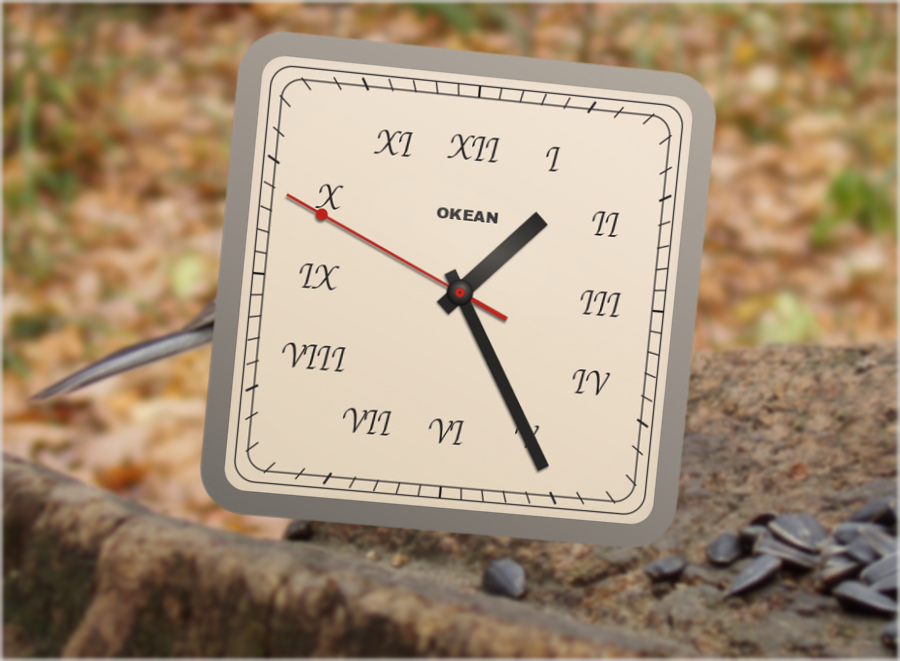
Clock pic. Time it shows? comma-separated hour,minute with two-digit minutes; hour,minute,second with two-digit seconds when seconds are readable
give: 1,24,49
